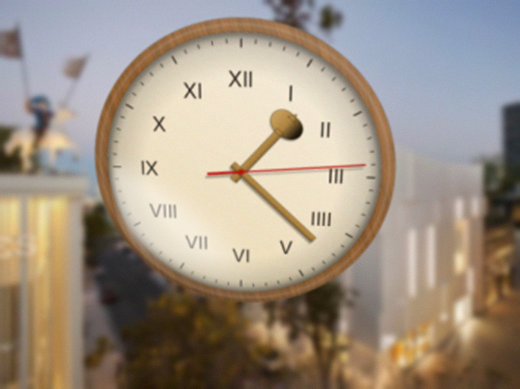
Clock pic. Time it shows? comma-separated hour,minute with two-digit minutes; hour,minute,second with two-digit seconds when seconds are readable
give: 1,22,14
